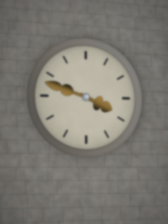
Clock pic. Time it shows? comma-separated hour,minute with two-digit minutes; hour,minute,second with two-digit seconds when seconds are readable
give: 3,48
